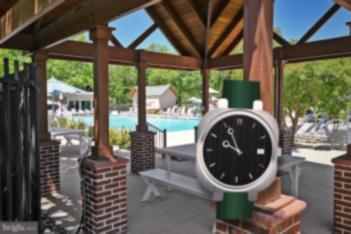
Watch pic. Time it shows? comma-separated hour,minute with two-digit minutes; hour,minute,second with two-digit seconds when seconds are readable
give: 9,56
